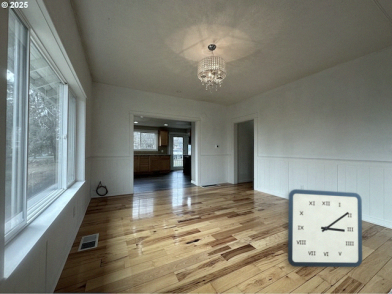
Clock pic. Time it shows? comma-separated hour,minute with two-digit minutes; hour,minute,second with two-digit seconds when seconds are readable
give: 3,09
